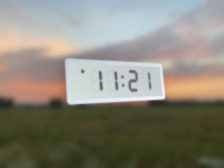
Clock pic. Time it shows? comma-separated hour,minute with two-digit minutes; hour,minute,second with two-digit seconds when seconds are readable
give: 11,21
